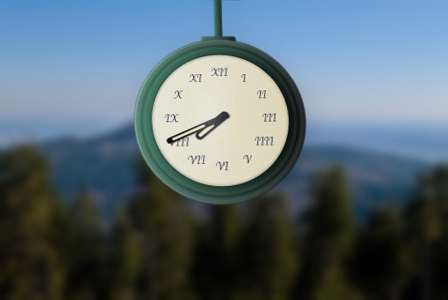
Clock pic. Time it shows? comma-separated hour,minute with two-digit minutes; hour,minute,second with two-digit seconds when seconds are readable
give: 7,41
